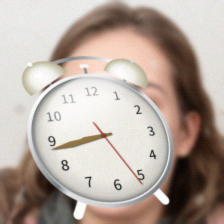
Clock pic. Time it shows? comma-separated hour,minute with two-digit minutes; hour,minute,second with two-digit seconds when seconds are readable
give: 8,43,26
